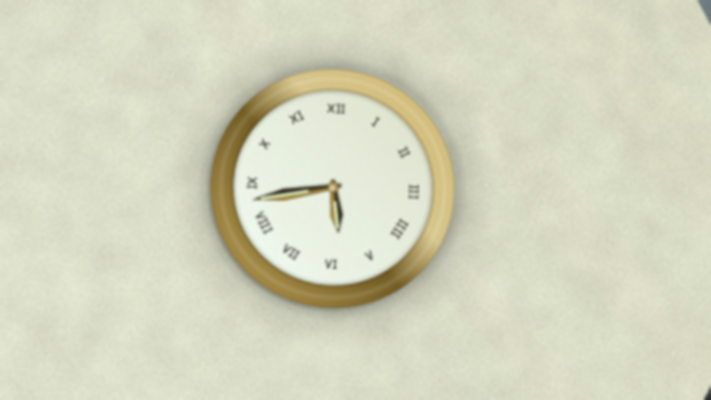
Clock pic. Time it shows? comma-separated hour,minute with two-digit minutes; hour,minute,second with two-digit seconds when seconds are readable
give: 5,43
